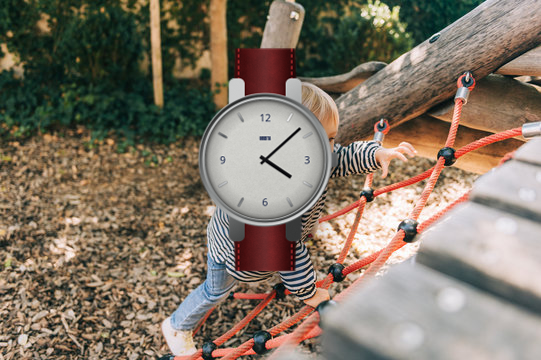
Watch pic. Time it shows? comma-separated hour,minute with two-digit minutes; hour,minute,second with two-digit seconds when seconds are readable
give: 4,08
